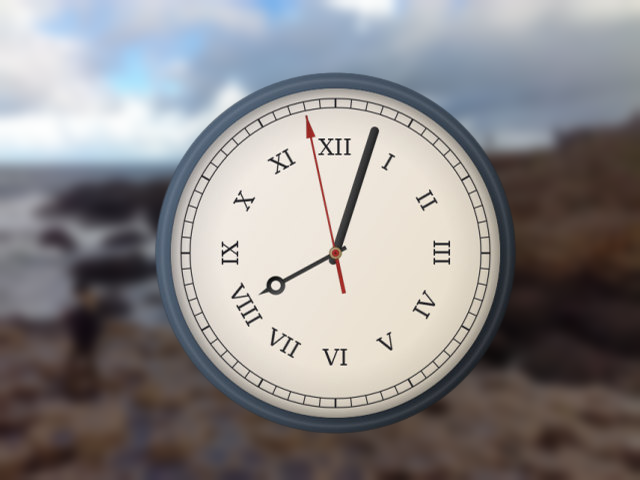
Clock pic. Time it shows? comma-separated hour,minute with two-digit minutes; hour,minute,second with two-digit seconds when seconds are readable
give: 8,02,58
